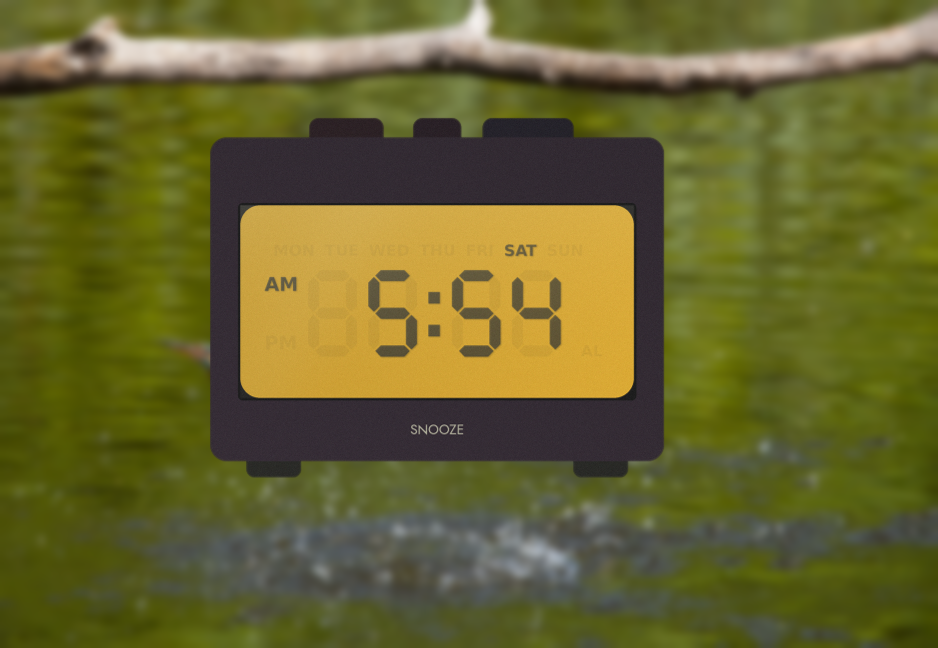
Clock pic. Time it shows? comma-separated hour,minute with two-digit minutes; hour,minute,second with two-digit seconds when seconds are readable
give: 5,54
